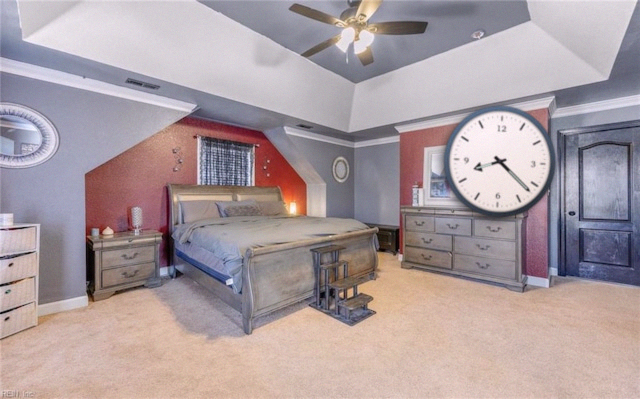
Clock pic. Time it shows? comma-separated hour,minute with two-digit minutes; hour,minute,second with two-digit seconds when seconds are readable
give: 8,22
